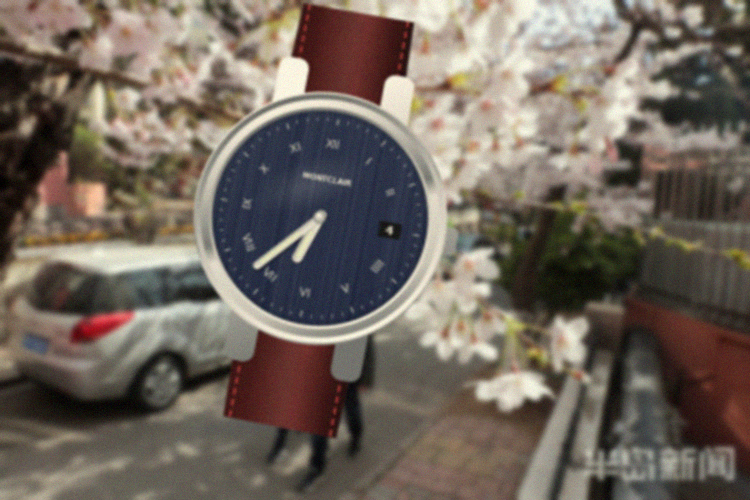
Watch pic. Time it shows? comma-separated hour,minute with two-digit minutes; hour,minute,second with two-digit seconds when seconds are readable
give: 6,37
